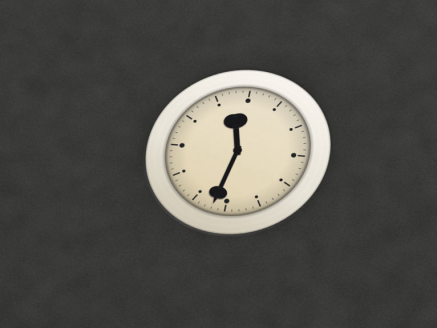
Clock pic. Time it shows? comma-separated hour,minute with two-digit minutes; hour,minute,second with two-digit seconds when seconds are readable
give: 11,32
